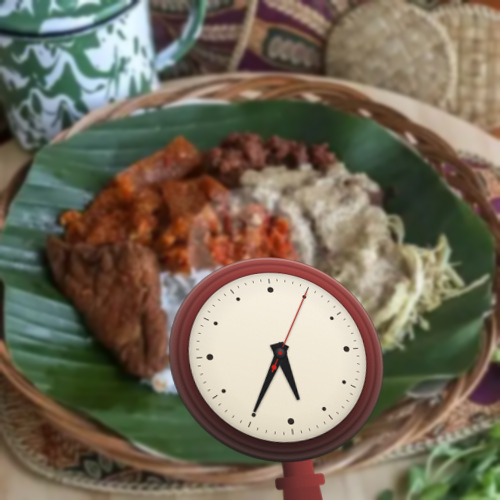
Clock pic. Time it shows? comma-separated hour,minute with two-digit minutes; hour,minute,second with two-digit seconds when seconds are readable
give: 5,35,05
